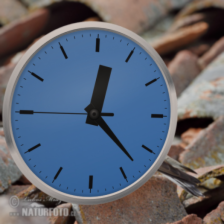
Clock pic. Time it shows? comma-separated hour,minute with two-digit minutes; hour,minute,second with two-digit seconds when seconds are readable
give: 12,22,45
